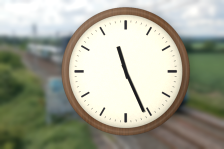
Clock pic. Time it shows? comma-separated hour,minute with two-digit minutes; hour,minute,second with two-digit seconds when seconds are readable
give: 11,26
